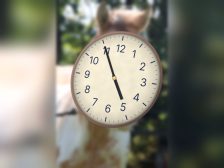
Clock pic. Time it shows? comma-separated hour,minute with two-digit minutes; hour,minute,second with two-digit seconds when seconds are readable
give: 4,55
